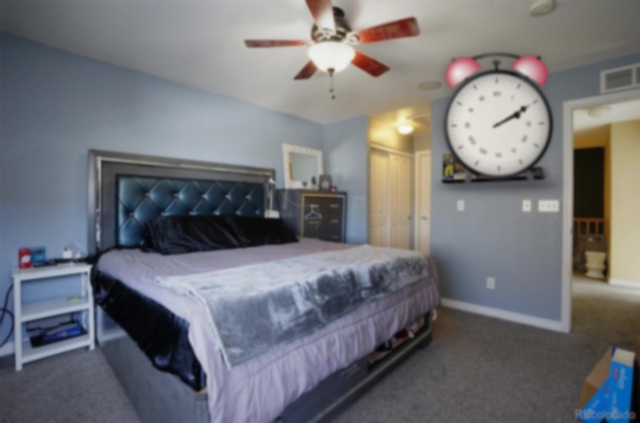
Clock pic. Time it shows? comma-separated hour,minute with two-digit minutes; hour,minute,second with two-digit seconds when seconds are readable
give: 2,10
